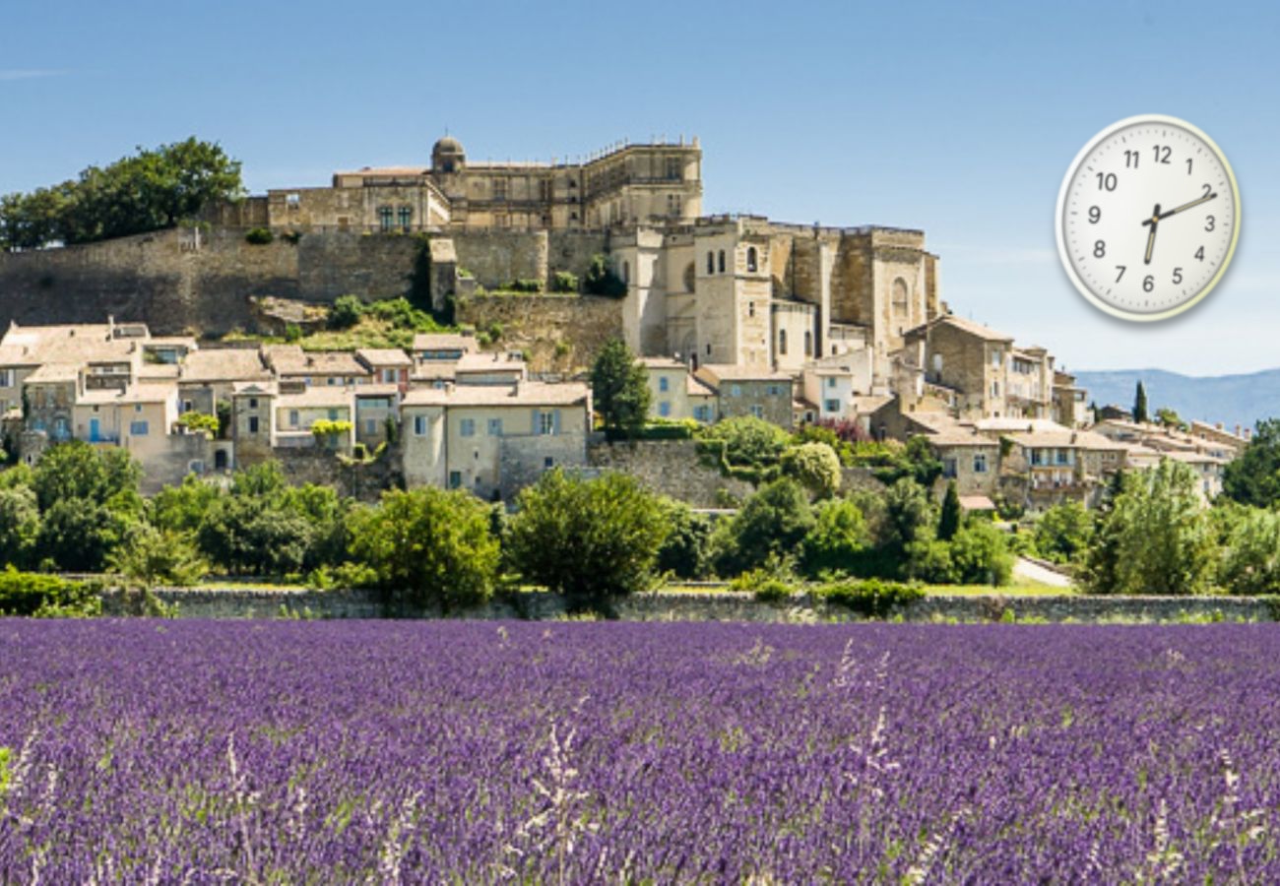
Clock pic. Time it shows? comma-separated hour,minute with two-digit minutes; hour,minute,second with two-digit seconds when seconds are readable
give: 6,11
